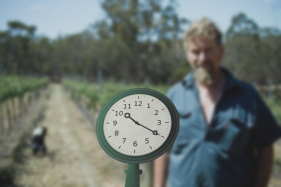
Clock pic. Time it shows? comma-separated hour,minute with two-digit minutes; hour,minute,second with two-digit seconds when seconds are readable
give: 10,20
